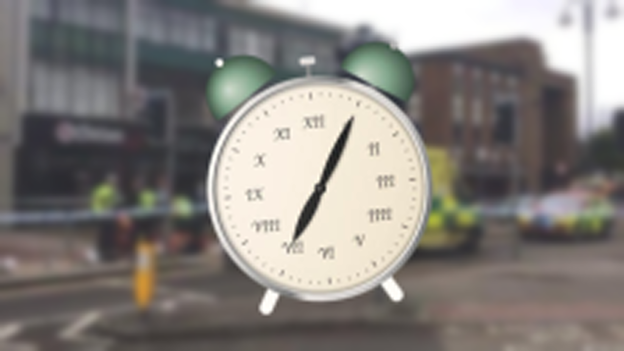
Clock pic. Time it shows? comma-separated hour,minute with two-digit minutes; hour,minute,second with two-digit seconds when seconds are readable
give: 7,05
